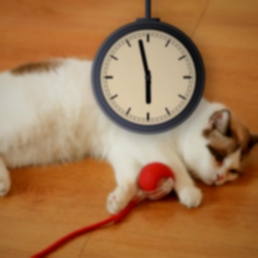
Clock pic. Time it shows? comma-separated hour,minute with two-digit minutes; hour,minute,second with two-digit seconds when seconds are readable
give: 5,58
